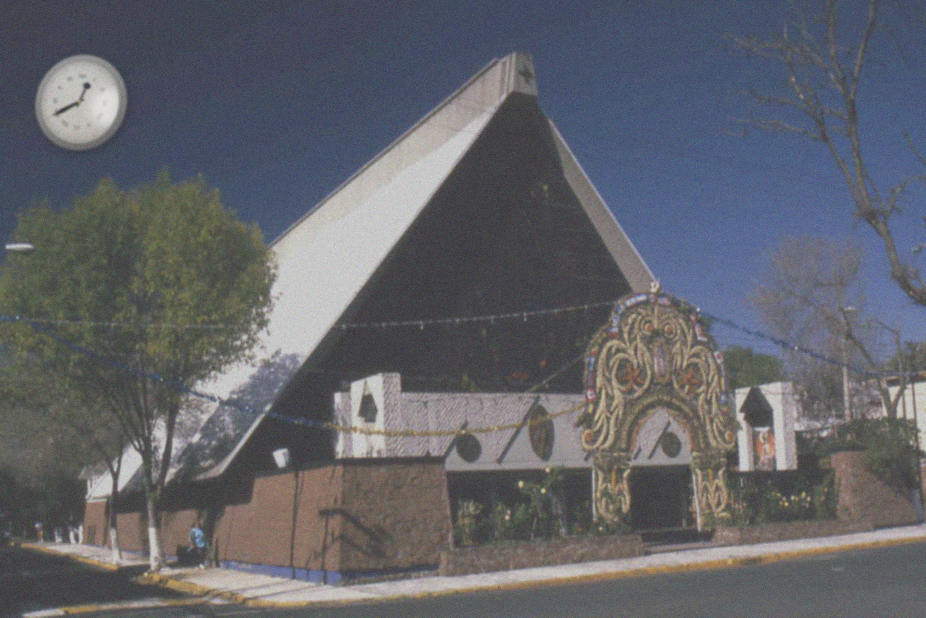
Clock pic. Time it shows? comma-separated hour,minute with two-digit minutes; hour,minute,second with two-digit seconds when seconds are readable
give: 12,40
